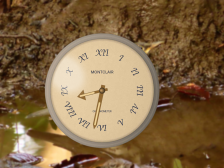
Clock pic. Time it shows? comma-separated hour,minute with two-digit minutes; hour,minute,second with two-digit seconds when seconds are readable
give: 8,32
